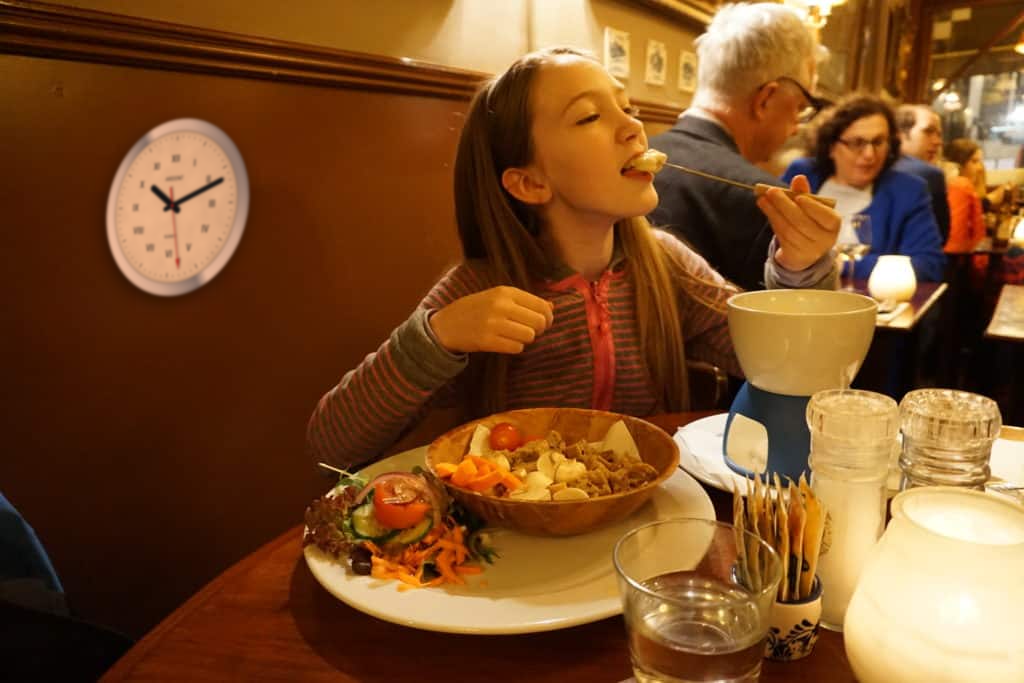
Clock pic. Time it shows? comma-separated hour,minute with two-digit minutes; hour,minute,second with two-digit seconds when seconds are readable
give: 10,11,28
